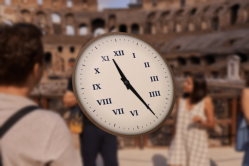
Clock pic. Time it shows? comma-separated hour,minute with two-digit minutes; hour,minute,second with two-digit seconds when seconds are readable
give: 11,25
